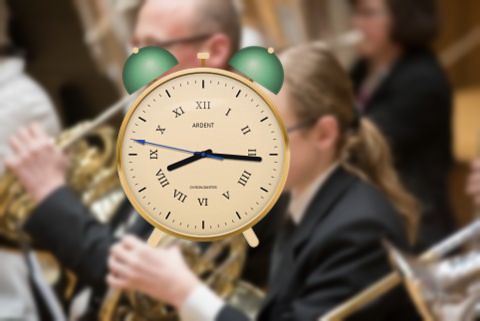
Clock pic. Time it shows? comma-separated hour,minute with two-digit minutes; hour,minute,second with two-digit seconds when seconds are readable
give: 8,15,47
